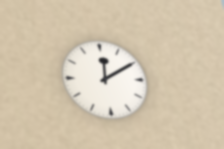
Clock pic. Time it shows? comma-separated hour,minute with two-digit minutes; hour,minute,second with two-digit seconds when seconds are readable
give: 12,10
